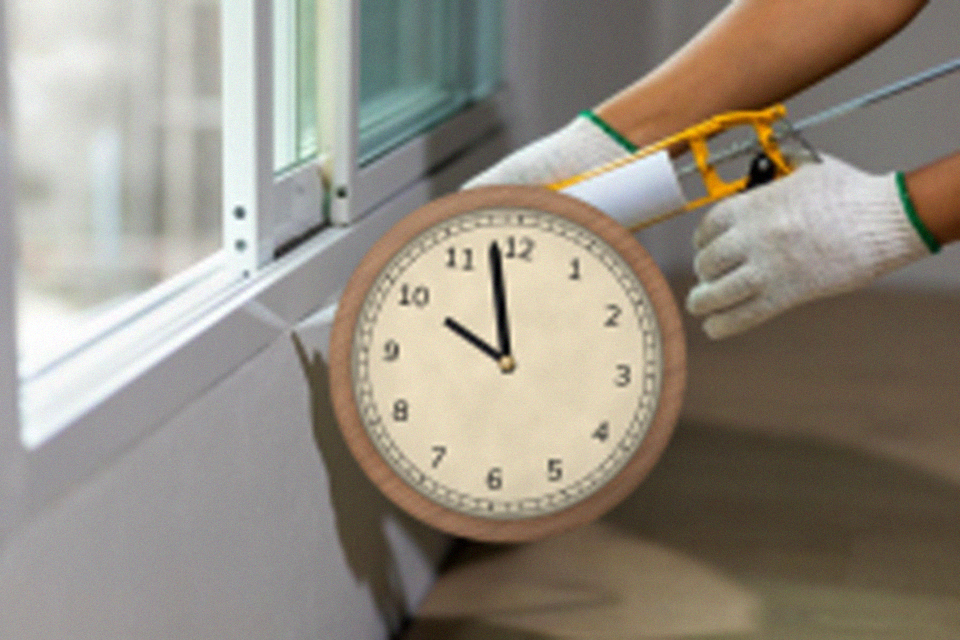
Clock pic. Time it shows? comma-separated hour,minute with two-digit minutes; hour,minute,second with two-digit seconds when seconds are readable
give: 9,58
